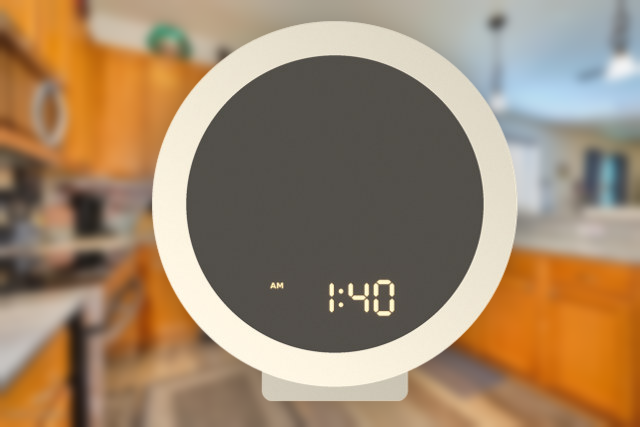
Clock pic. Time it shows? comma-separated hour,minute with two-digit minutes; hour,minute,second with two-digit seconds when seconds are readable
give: 1,40
